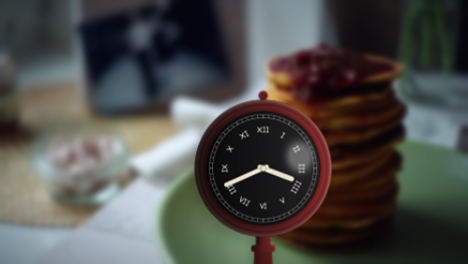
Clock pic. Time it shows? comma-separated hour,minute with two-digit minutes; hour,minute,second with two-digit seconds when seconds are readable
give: 3,41
